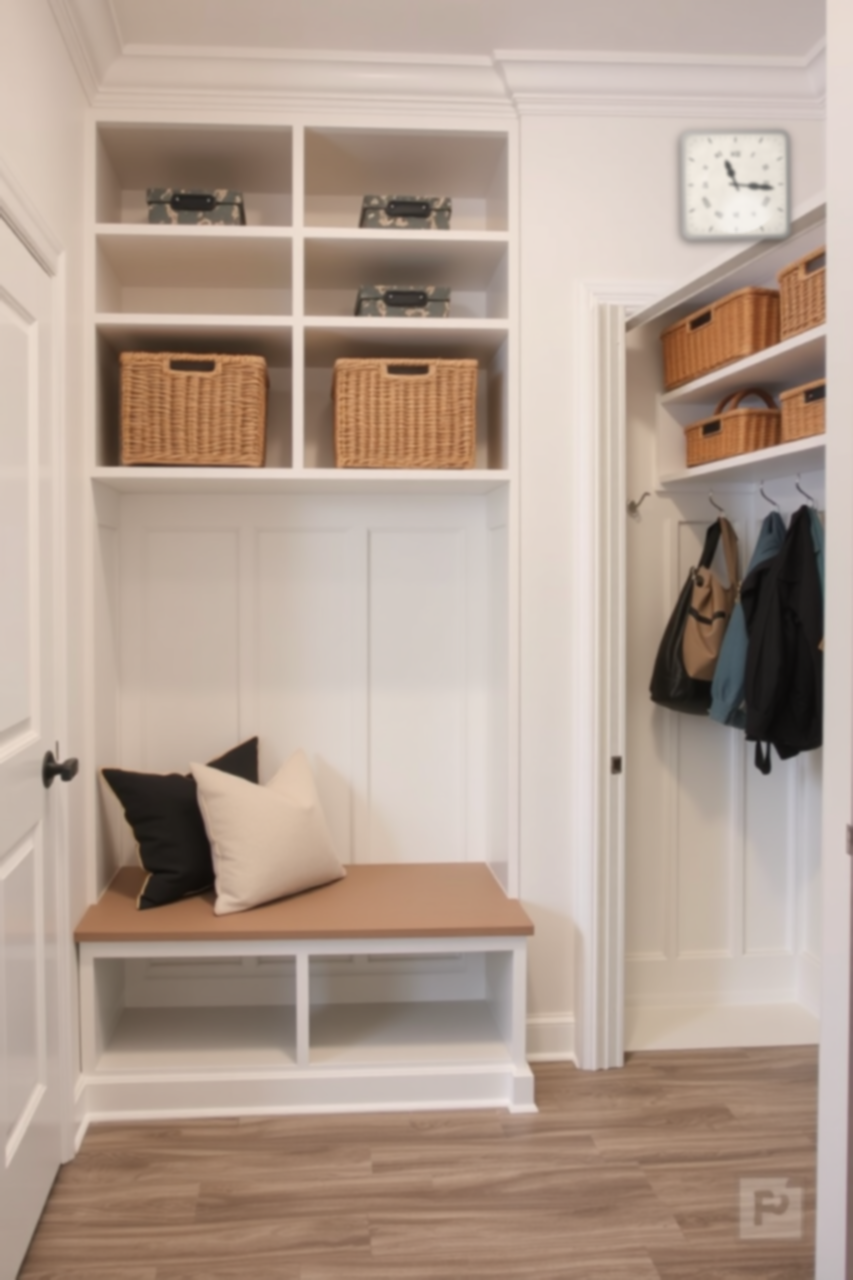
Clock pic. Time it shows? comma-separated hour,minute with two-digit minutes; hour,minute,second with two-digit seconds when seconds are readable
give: 11,16
